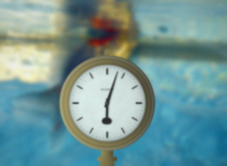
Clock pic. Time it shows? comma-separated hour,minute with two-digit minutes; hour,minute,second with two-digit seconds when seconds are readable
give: 6,03
